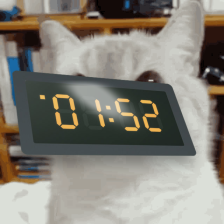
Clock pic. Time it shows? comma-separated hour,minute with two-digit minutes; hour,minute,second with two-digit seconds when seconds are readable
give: 1,52
